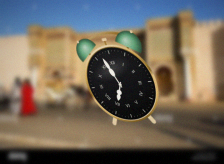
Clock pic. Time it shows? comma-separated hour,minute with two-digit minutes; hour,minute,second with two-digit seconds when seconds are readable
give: 6,57
